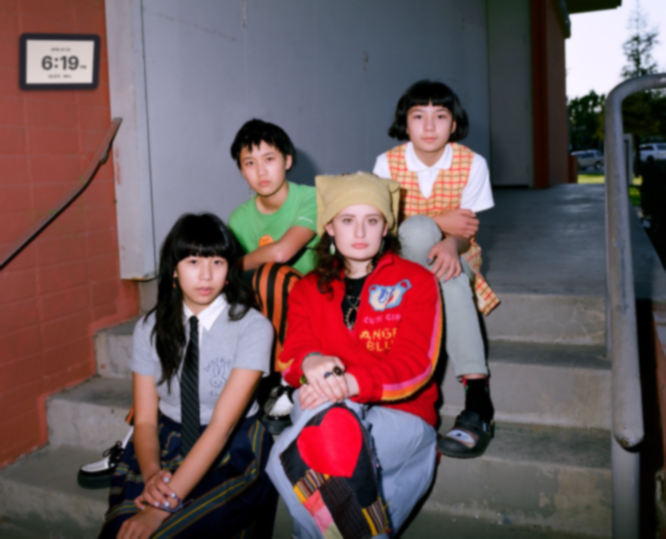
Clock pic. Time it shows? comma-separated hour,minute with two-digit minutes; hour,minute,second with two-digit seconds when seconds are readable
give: 6,19
